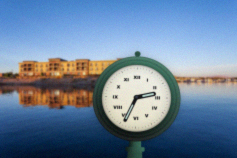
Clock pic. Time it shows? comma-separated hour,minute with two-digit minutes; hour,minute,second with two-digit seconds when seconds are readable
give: 2,34
